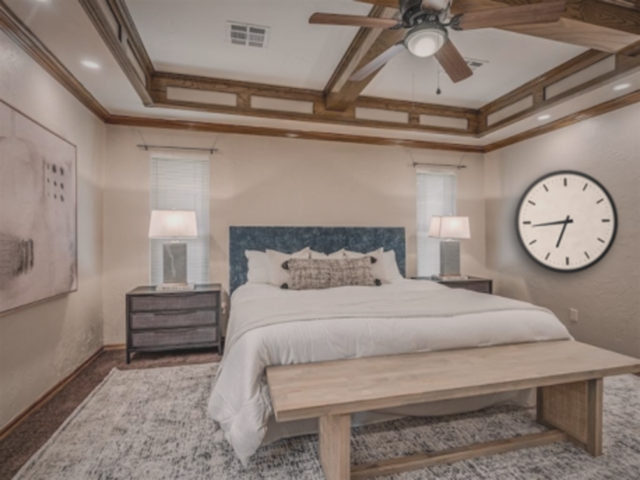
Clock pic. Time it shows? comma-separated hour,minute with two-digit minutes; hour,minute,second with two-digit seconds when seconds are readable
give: 6,44
